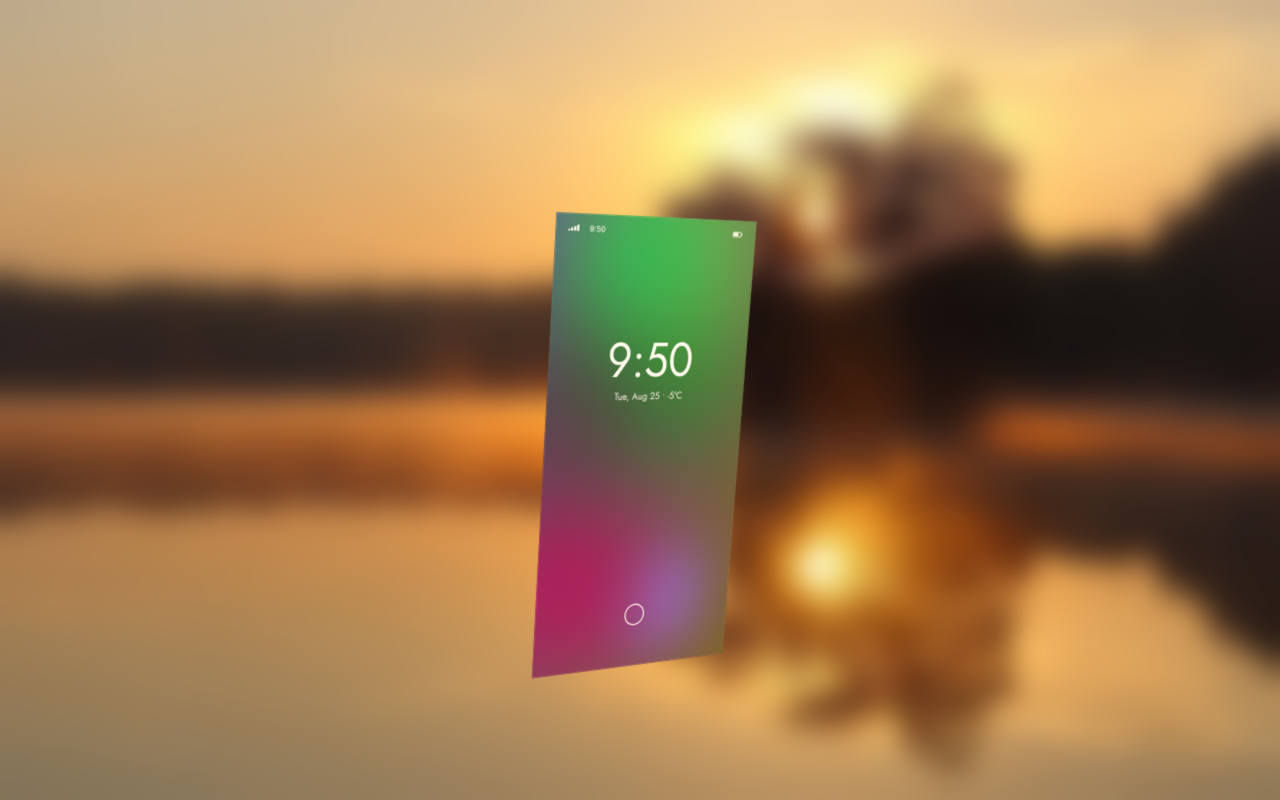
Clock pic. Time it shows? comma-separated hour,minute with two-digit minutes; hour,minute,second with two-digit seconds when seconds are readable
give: 9,50
